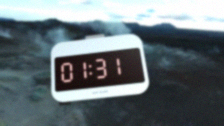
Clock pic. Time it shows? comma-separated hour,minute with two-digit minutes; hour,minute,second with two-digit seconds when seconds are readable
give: 1,31
